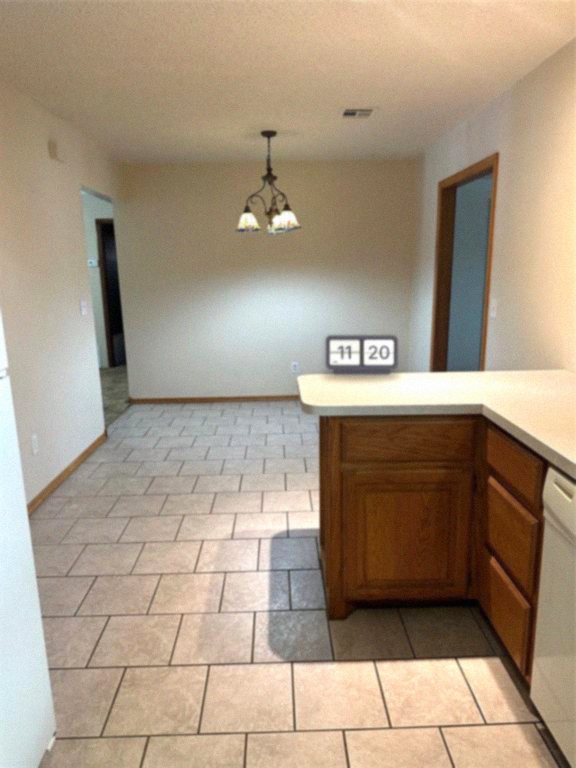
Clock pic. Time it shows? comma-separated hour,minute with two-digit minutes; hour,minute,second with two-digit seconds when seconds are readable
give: 11,20
